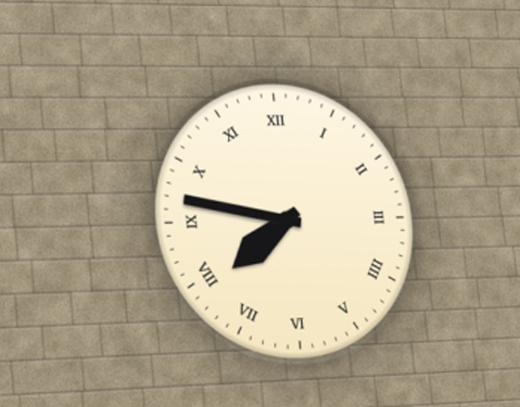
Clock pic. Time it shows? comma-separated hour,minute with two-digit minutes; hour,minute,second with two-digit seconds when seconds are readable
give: 7,47
